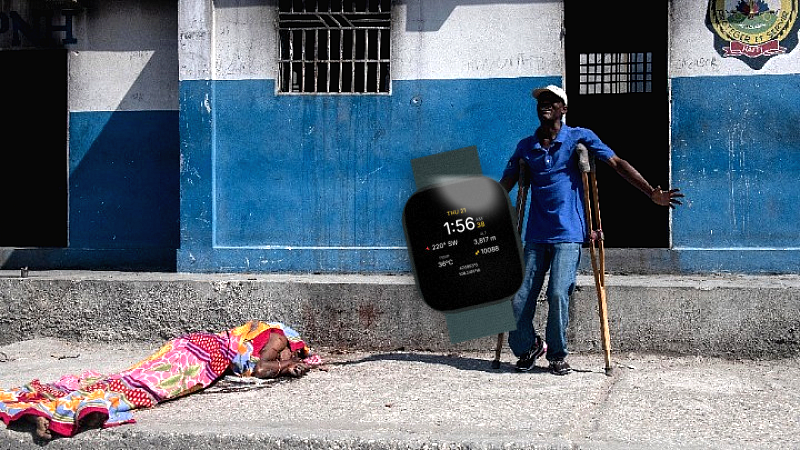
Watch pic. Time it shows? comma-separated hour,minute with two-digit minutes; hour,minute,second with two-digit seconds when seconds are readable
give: 1,56
